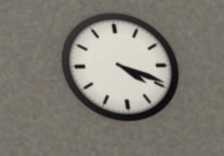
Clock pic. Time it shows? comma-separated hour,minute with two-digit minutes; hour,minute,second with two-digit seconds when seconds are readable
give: 4,19
